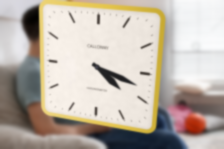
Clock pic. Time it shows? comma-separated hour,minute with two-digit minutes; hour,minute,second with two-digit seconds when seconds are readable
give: 4,18
